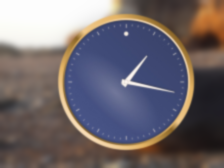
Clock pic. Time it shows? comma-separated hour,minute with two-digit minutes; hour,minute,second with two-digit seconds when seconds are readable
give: 1,17
